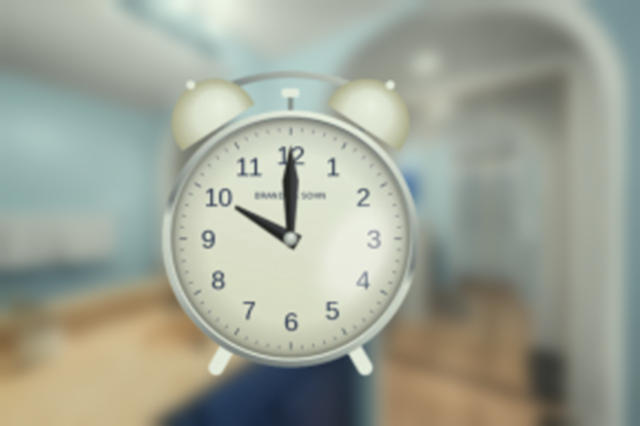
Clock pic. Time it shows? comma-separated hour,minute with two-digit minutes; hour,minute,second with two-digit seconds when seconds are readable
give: 10,00
